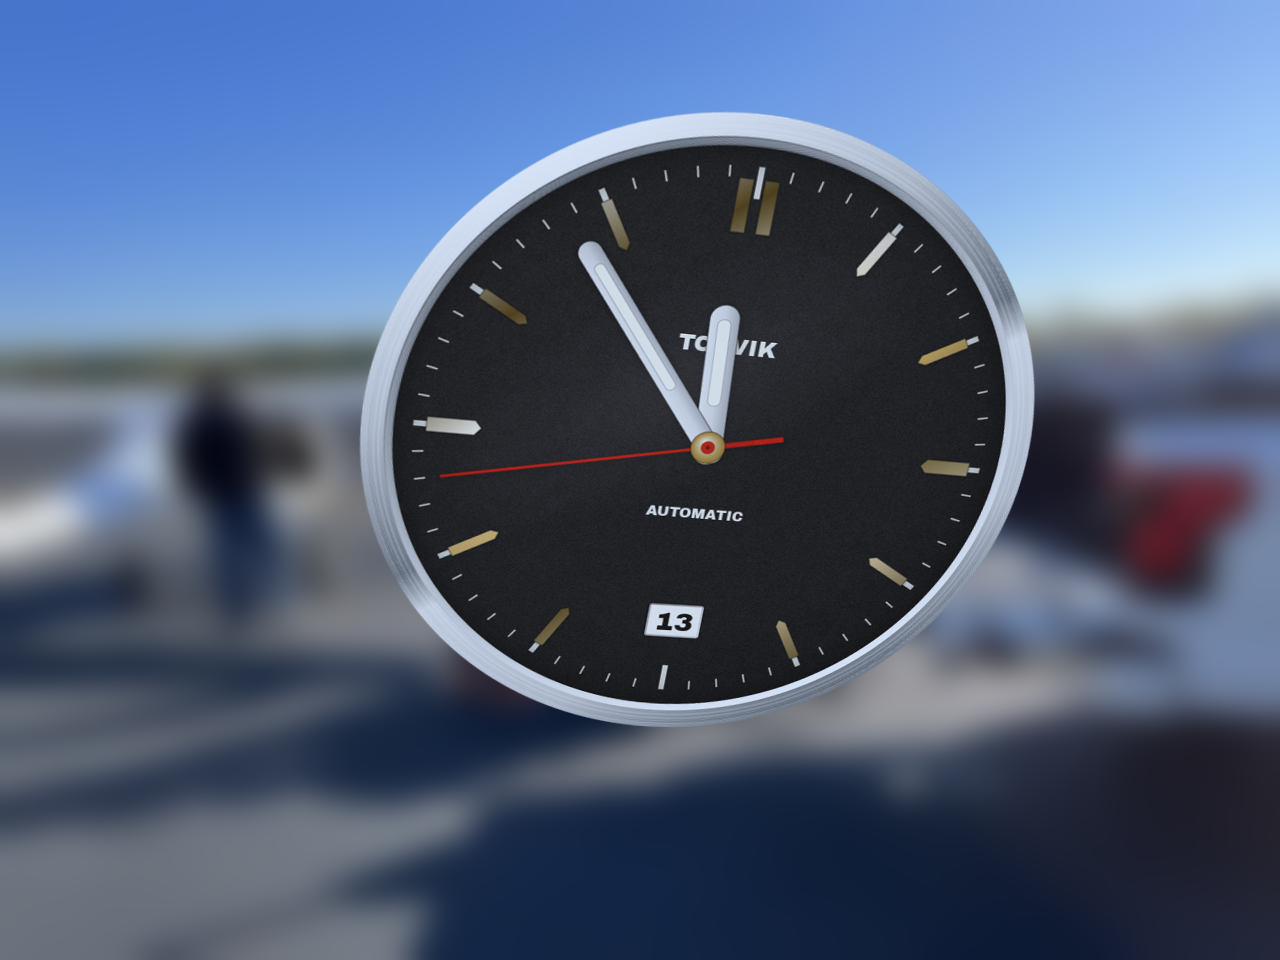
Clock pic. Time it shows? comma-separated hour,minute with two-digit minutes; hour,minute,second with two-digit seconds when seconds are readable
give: 11,53,43
